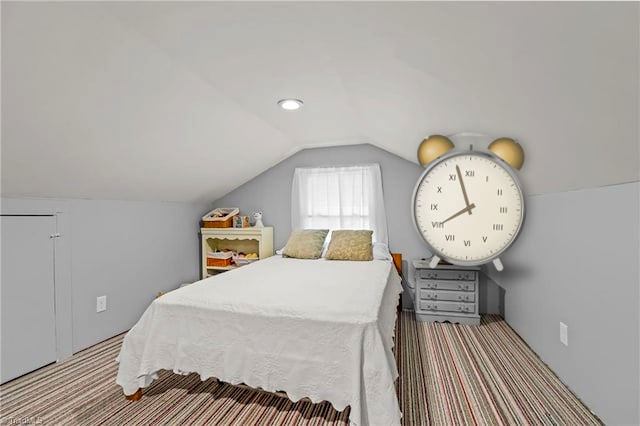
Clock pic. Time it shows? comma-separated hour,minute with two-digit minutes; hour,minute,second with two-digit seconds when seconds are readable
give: 7,57
